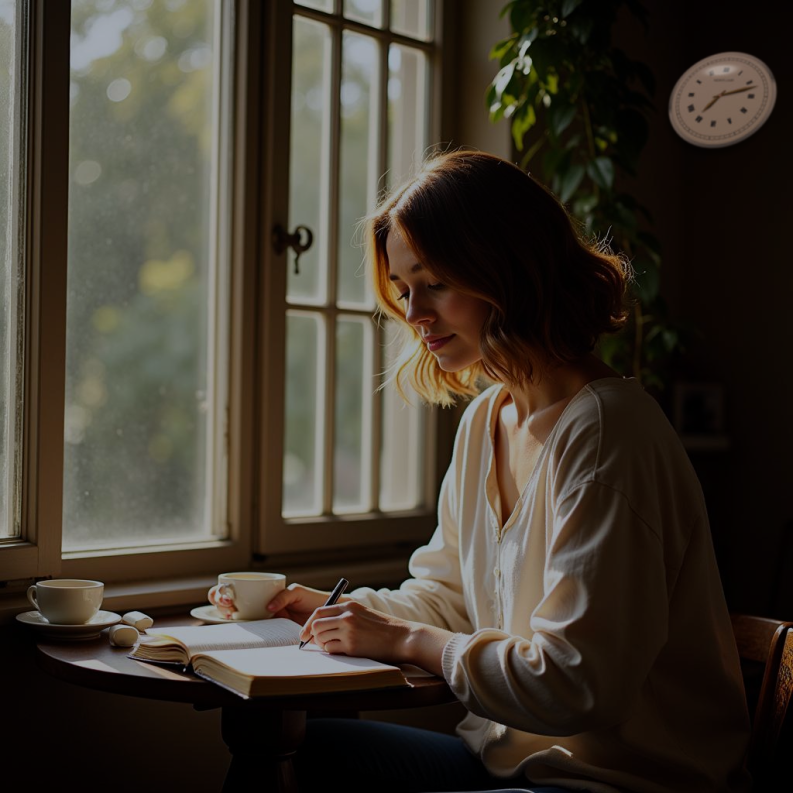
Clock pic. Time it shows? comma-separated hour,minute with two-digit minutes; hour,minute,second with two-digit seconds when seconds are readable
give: 7,12
